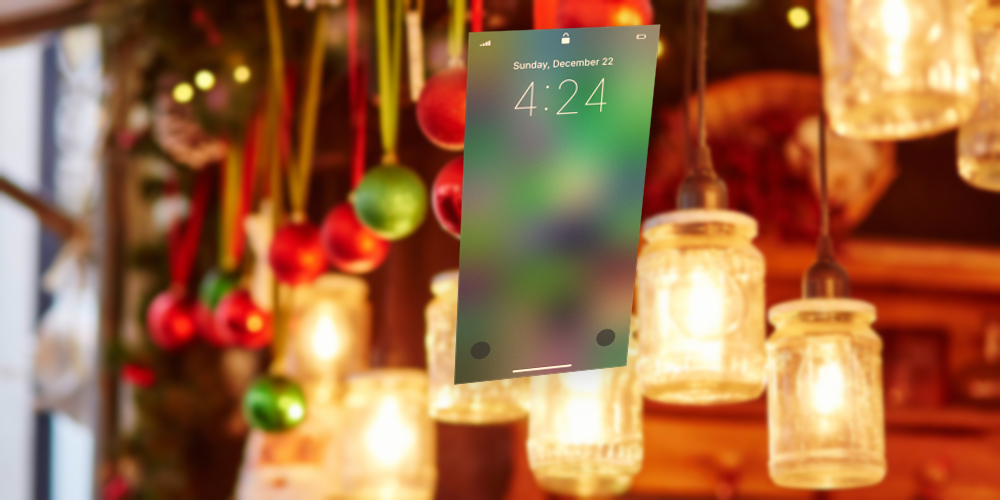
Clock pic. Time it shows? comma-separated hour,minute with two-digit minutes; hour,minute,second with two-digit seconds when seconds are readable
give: 4,24
